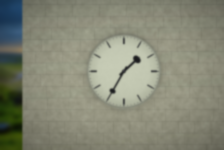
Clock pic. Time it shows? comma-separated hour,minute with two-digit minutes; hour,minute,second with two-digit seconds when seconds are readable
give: 1,35
